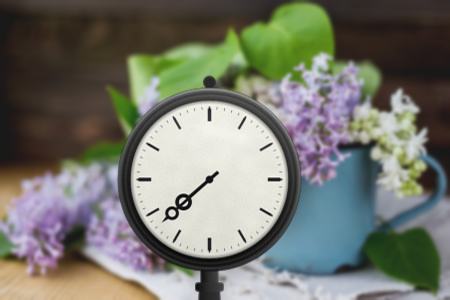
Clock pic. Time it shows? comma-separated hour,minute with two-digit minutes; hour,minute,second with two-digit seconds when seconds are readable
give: 7,38
